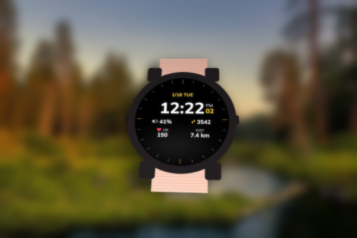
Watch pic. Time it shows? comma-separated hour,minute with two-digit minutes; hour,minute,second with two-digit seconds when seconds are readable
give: 12,22
